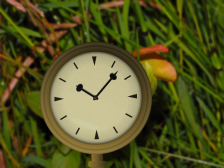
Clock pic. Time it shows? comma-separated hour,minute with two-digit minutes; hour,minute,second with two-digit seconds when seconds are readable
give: 10,07
